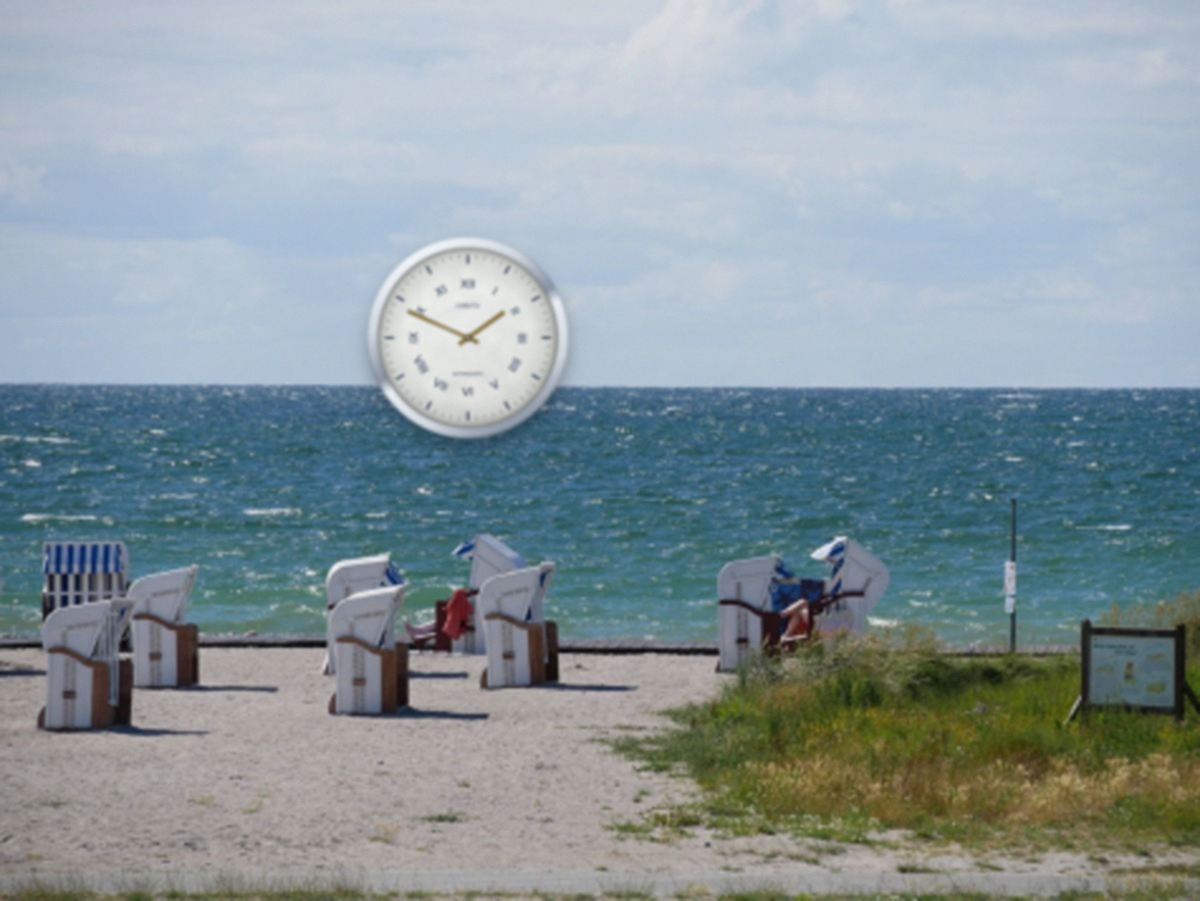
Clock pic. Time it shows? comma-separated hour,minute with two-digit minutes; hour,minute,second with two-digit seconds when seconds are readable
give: 1,49
